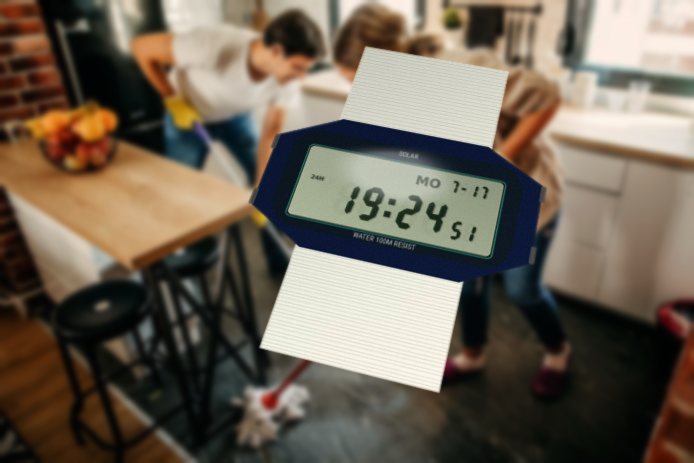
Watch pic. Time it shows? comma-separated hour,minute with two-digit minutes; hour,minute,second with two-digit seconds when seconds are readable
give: 19,24,51
